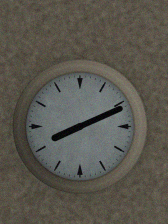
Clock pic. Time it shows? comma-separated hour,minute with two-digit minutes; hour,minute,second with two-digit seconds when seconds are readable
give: 8,11
